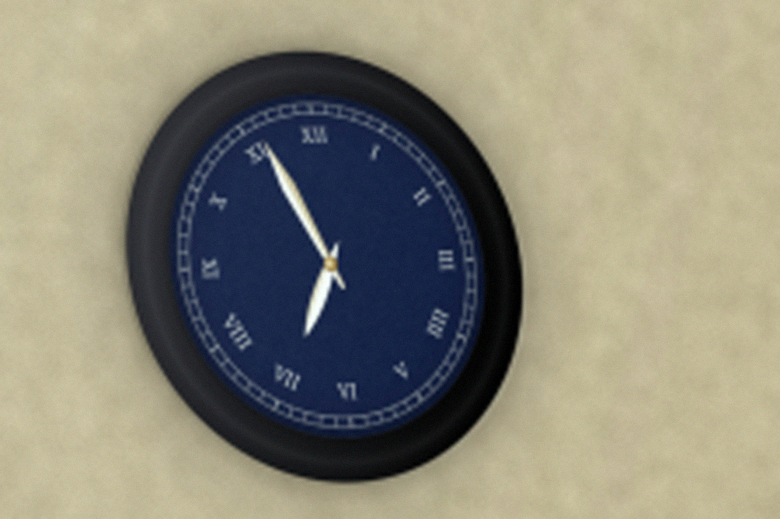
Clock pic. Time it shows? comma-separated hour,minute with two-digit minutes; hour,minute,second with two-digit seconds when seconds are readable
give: 6,56
